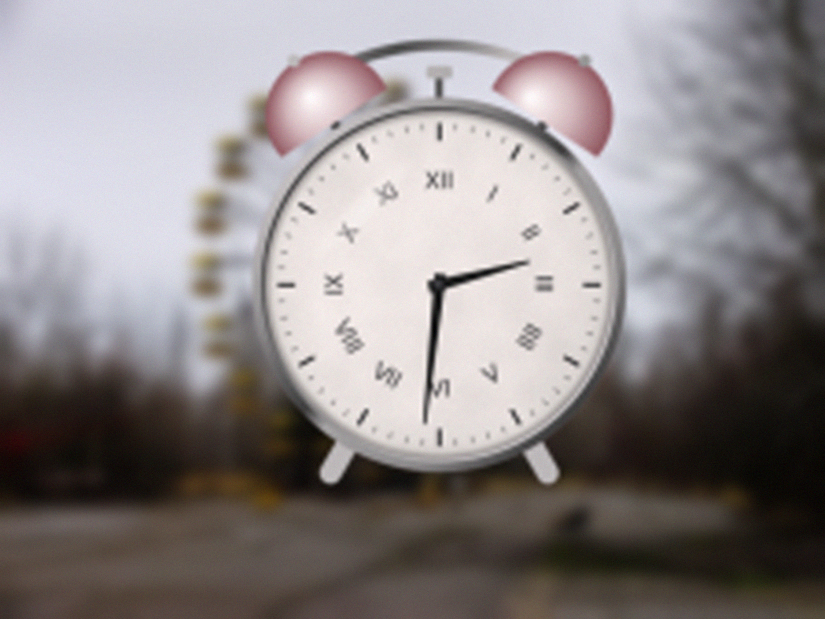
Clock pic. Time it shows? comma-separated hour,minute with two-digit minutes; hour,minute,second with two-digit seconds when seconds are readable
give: 2,31
